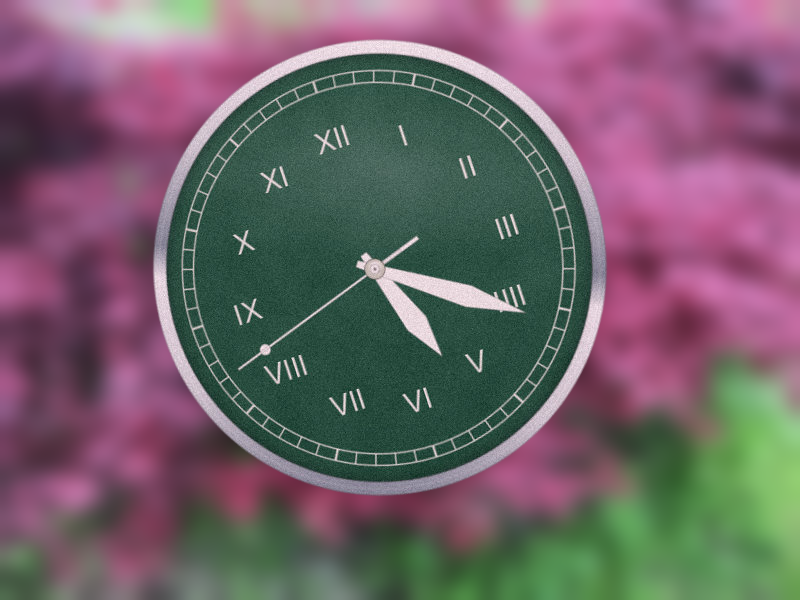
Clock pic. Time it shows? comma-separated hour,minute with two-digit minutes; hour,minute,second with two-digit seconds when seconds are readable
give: 5,20,42
